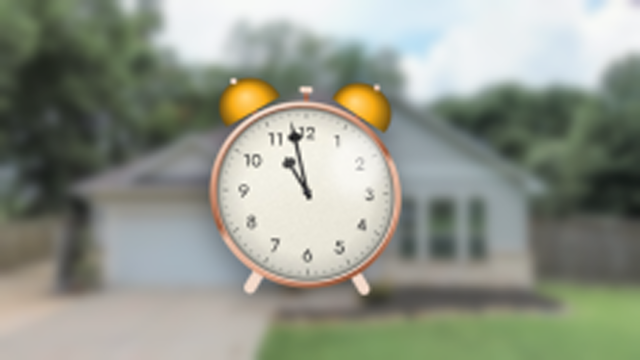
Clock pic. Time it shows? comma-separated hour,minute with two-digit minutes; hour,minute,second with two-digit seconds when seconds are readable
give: 10,58
